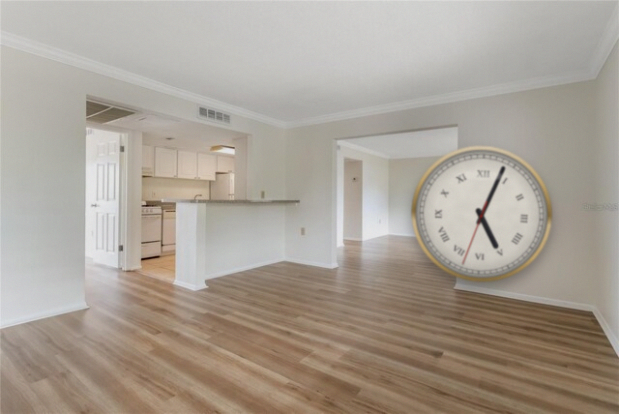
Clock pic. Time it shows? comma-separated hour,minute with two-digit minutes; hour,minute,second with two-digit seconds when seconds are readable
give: 5,03,33
